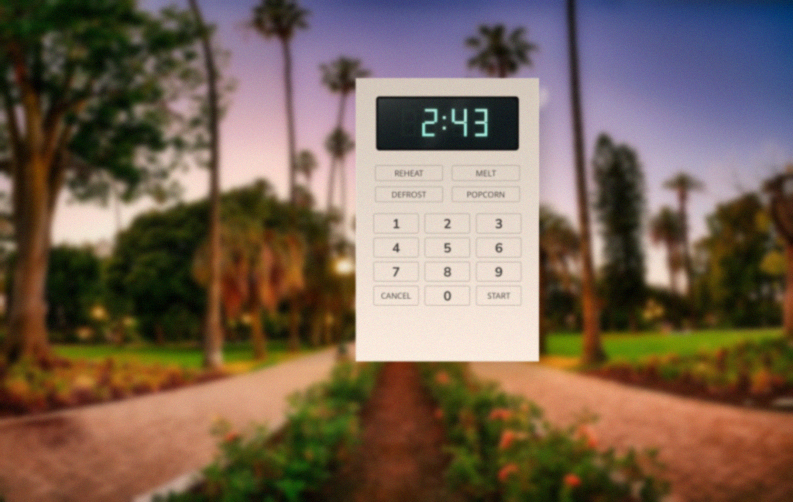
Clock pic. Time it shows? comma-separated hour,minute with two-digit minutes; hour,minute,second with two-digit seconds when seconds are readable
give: 2,43
